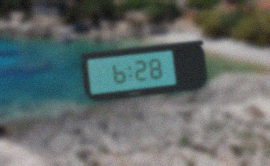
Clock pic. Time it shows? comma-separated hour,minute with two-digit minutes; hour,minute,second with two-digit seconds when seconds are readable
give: 6,28
